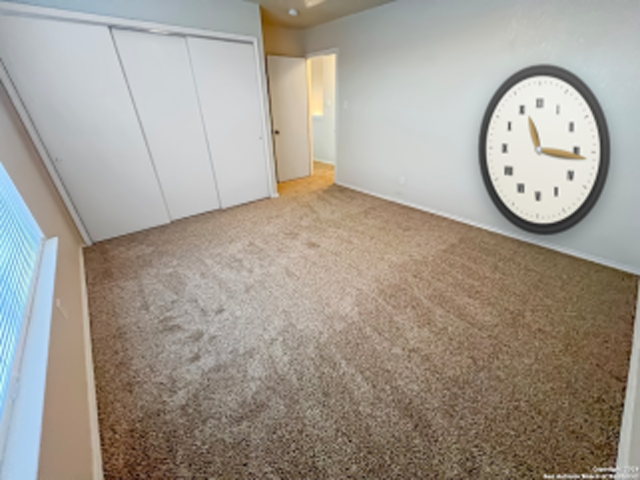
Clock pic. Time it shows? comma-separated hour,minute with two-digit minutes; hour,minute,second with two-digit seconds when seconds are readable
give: 11,16
